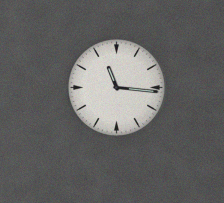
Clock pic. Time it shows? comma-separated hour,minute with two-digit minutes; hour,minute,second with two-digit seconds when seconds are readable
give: 11,16
